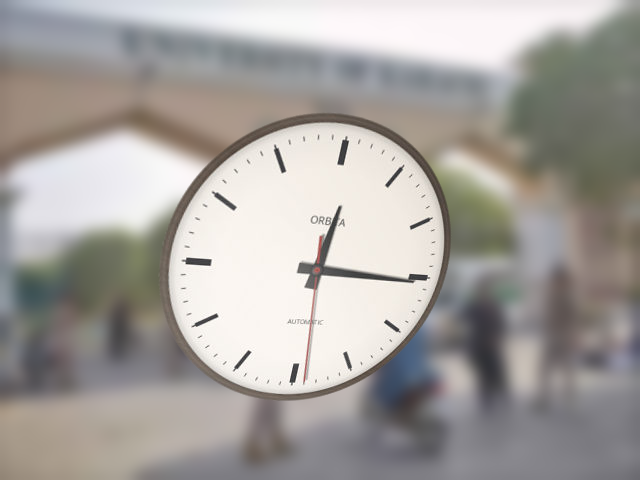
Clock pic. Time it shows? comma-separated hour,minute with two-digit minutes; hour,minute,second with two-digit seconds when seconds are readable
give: 12,15,29
